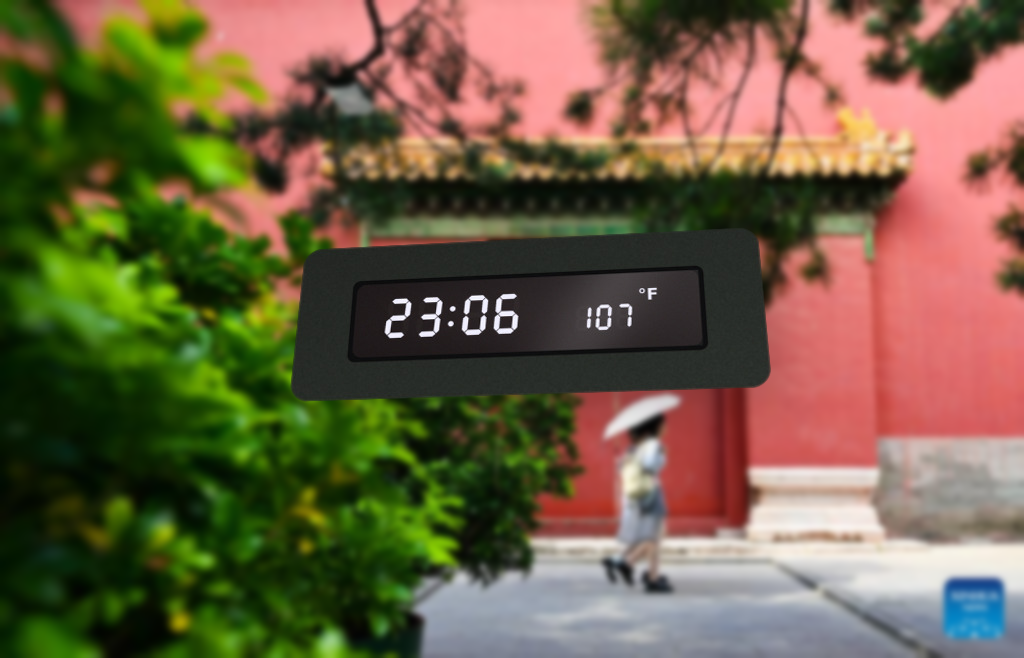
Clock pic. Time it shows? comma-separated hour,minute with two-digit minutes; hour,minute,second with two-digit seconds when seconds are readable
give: 23,06
